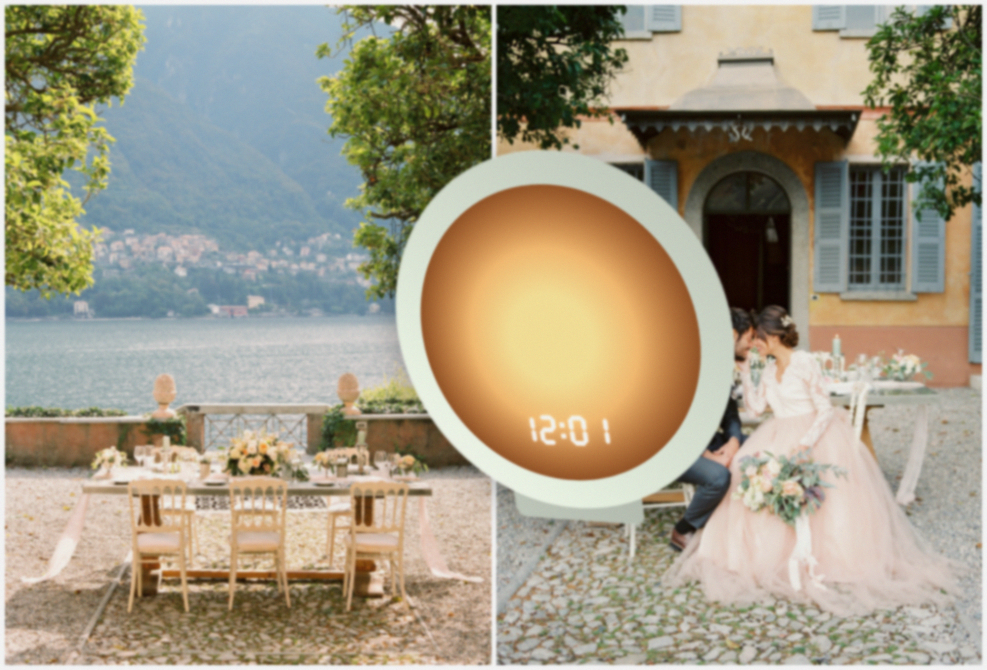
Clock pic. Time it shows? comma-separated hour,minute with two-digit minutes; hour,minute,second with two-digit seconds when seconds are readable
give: 12,01
